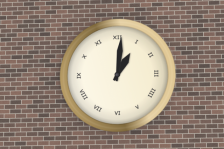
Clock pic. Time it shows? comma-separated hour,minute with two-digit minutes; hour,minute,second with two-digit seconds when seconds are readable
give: 1,01
